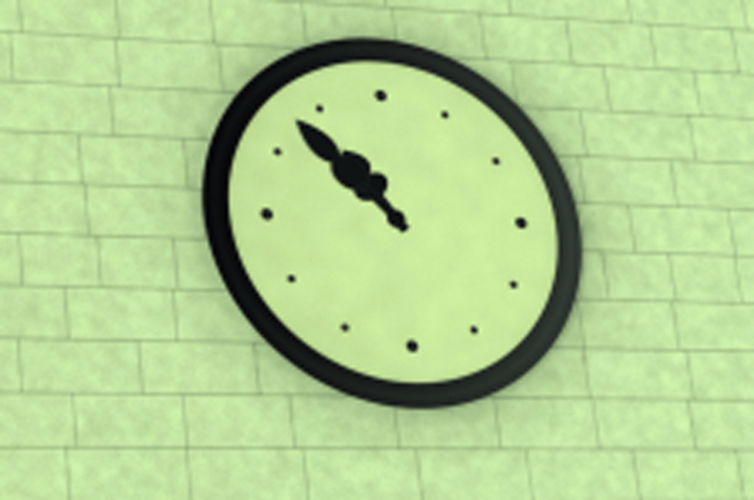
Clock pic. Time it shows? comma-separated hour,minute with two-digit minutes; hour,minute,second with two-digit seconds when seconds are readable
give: 10,53
